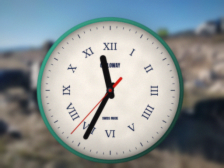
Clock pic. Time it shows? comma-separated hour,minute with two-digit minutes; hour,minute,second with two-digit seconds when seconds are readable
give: 11,34,37
